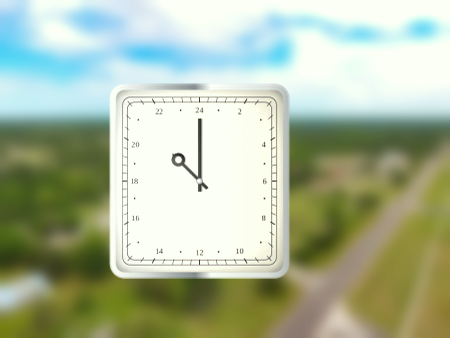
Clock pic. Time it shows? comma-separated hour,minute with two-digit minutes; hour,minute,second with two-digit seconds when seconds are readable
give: 21,00
